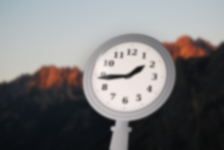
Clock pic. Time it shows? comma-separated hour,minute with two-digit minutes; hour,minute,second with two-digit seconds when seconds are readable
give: 1,44
